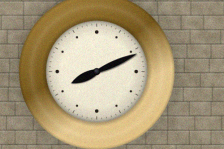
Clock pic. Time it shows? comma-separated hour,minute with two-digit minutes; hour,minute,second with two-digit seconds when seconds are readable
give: 8,11
